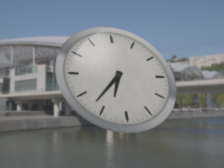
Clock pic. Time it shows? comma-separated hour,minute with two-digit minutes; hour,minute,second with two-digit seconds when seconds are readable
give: 6,37
